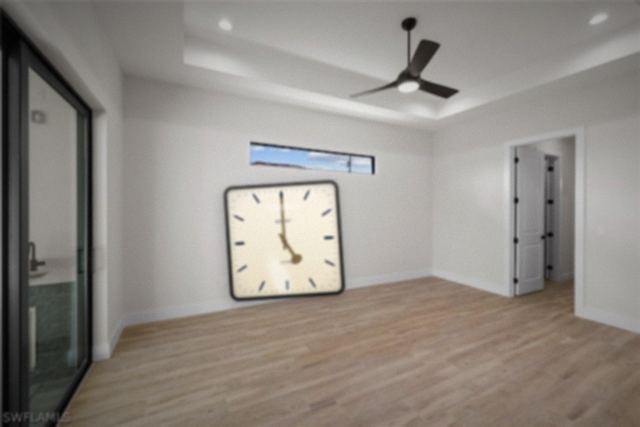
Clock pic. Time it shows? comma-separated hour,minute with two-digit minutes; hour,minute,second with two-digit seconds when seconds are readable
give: 5,00
